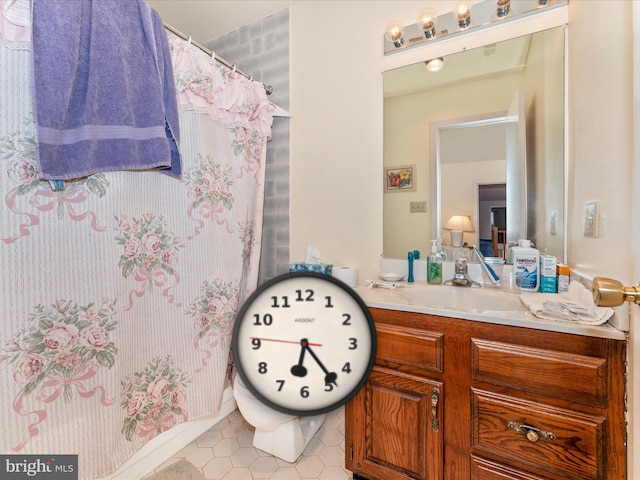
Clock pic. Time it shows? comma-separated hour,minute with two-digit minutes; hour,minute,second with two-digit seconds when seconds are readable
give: 6,23,46
